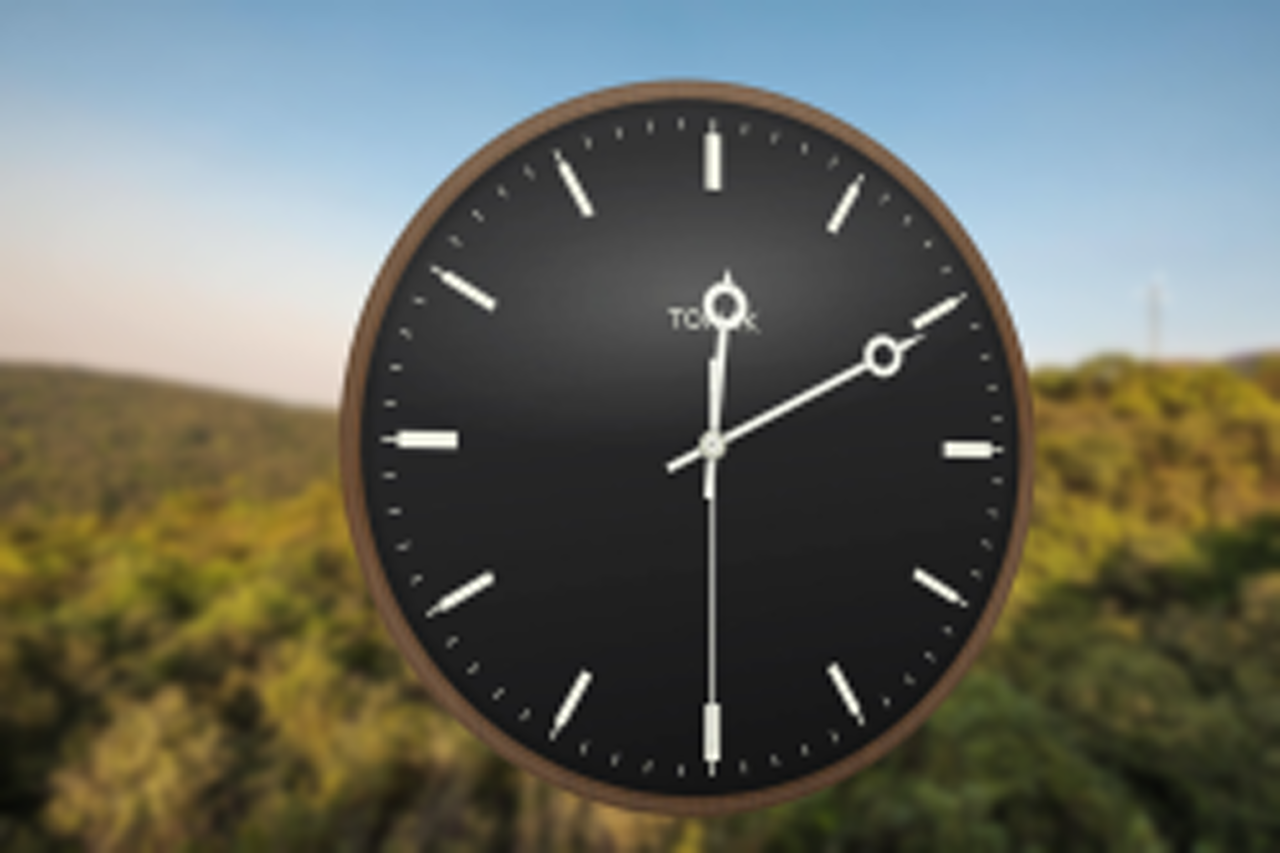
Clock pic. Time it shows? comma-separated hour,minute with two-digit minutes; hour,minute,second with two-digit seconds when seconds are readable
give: 12,10,30
